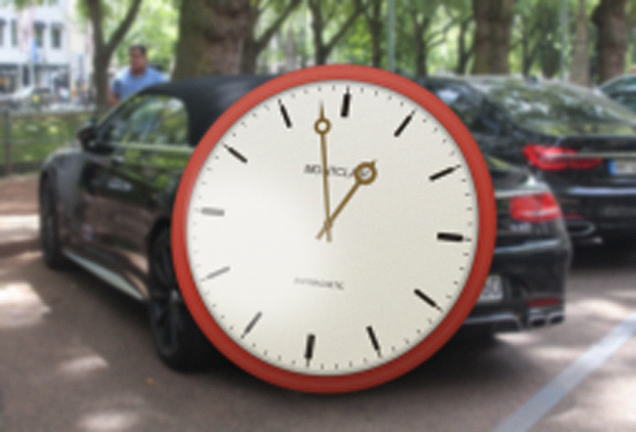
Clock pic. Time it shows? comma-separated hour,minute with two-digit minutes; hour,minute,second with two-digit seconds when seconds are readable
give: 12,58
